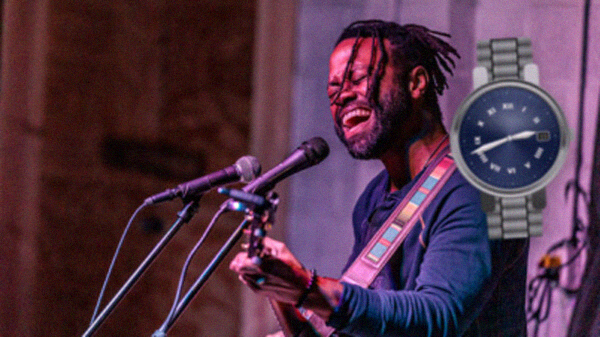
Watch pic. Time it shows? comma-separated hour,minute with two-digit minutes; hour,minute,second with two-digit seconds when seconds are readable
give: 2,42
